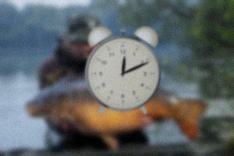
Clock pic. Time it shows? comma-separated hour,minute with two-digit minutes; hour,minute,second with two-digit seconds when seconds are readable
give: 12,11
